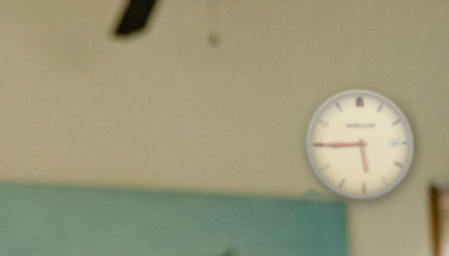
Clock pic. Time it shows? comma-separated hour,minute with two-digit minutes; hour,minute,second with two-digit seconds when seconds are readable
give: 5,45
